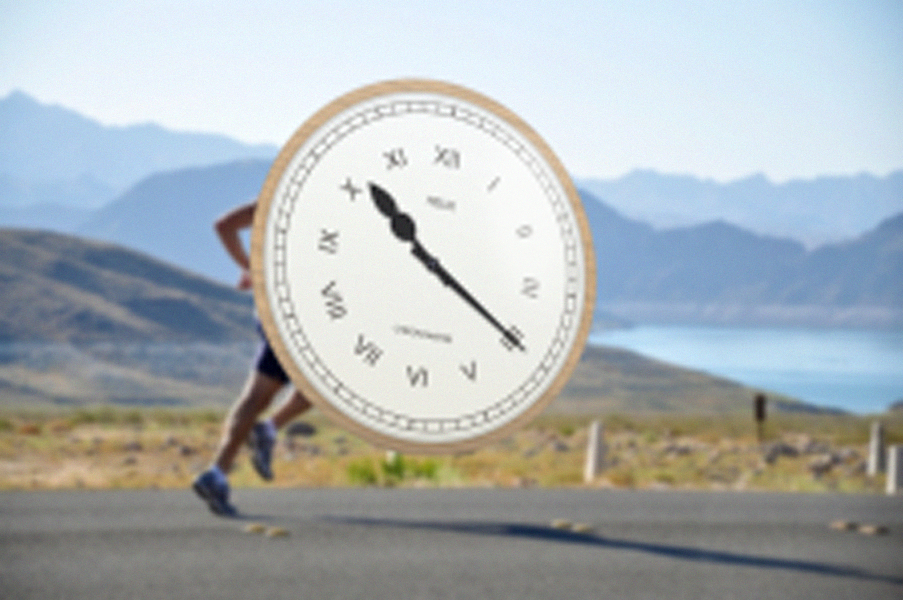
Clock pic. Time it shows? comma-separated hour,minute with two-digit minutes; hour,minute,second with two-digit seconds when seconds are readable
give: 10,20
